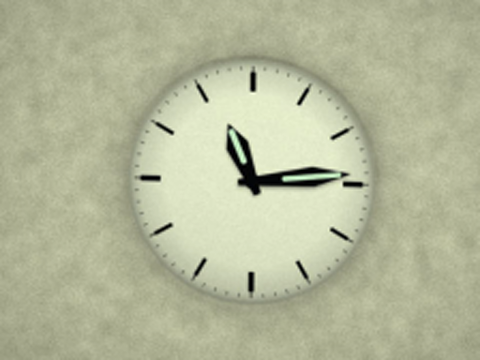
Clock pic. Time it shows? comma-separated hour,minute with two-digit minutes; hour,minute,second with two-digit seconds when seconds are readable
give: 11,14
